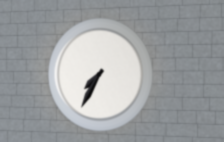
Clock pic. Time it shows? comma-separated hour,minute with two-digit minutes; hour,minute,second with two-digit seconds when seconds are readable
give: 7,35
